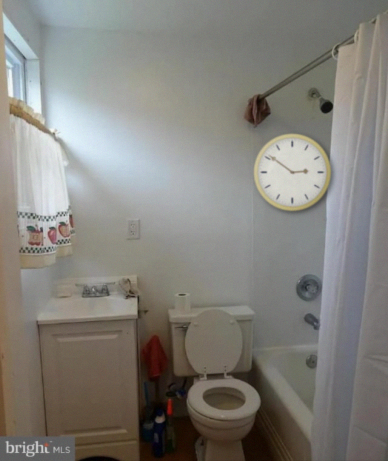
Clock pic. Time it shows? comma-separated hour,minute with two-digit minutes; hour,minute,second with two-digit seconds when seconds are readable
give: 2,51
